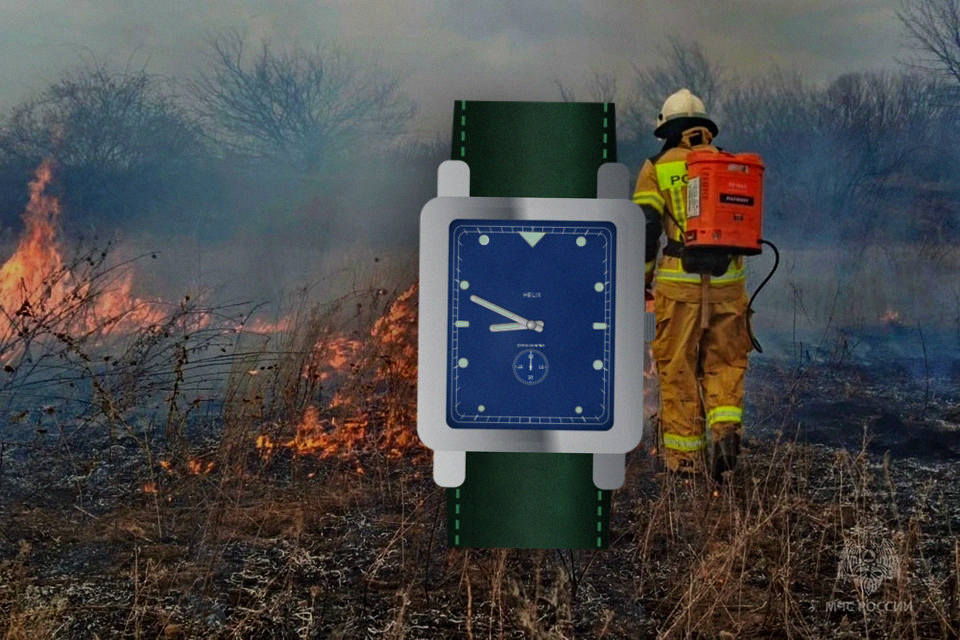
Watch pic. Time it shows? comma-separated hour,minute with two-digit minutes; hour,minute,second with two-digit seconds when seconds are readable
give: 8,49
